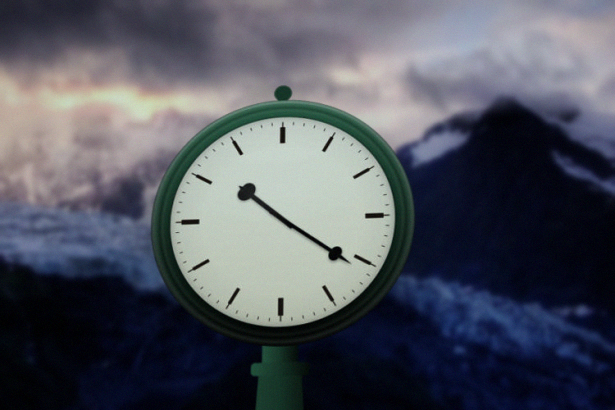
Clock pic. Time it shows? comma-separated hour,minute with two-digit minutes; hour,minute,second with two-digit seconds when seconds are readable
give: 10,21
